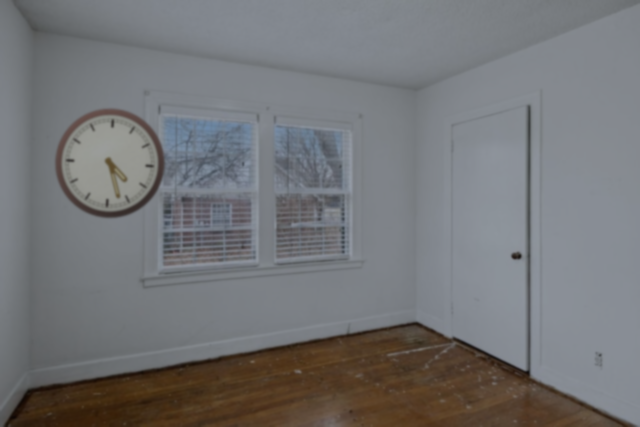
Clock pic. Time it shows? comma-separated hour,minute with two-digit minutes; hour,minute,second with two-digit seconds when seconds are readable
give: 4,27
